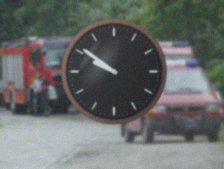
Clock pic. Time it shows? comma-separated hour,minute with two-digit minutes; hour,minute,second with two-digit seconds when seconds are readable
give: 9,51
